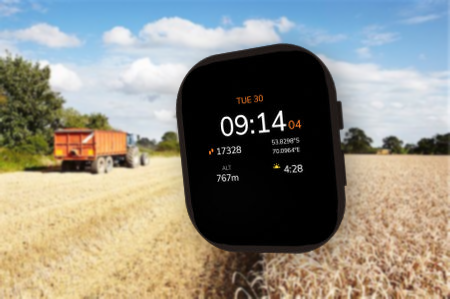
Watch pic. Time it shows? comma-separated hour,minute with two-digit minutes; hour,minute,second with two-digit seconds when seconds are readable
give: 9,14,04
